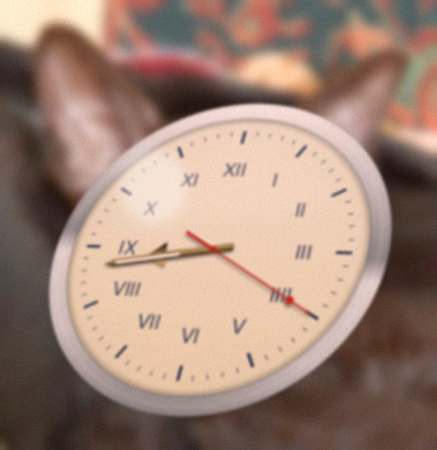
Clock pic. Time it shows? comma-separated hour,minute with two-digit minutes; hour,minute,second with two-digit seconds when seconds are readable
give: 8,43,20
